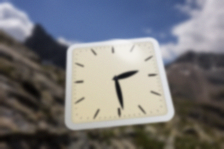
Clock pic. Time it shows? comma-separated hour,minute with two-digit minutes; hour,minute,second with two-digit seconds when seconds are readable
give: 2,29
